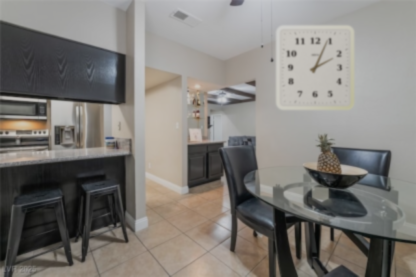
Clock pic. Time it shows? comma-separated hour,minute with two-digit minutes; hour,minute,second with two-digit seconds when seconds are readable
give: 2,04
